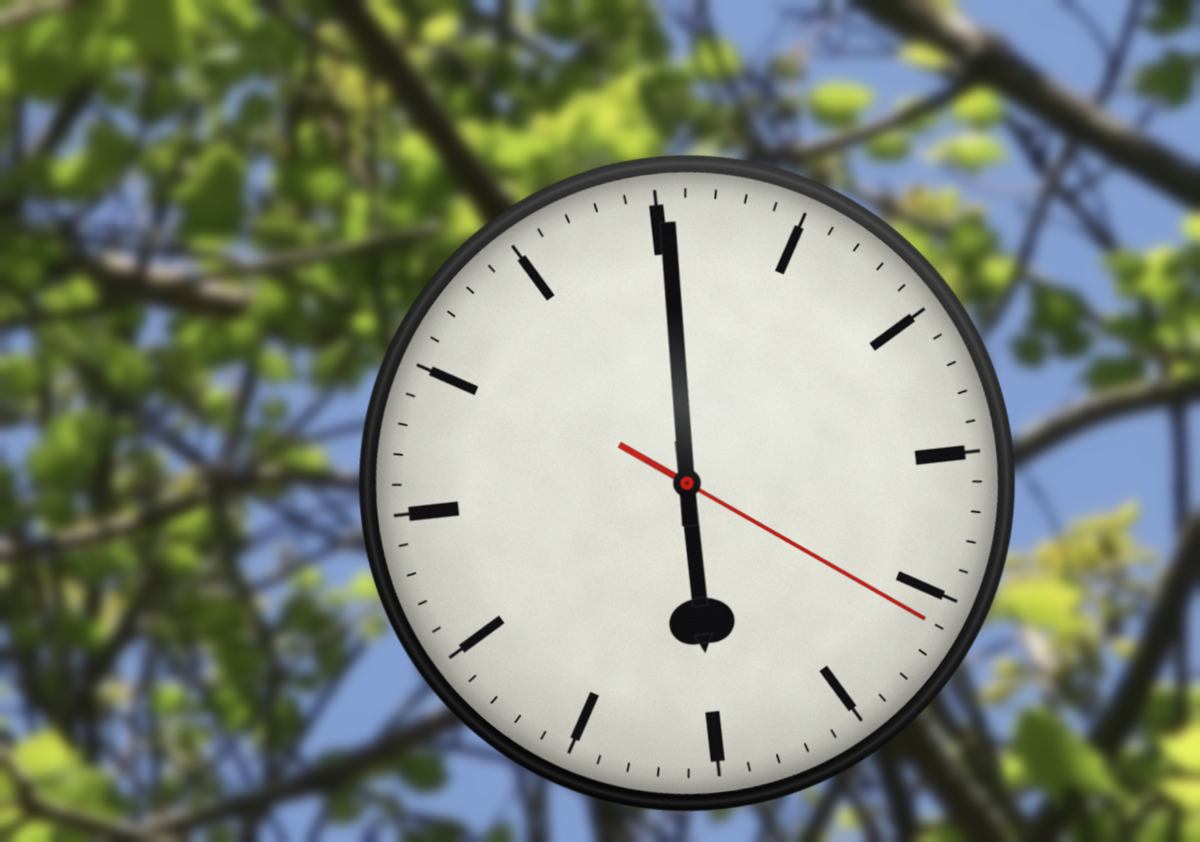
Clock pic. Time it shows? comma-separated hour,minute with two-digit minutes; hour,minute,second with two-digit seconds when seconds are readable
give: 6,00,21
